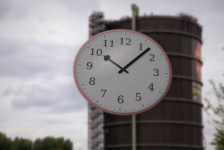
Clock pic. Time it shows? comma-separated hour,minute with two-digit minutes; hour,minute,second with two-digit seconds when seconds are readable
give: 10,07
